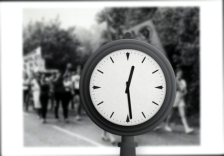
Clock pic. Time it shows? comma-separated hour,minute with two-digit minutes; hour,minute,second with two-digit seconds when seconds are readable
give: 12,29
